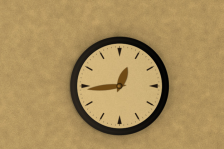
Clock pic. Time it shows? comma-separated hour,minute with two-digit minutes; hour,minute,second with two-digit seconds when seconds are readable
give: 12,44
